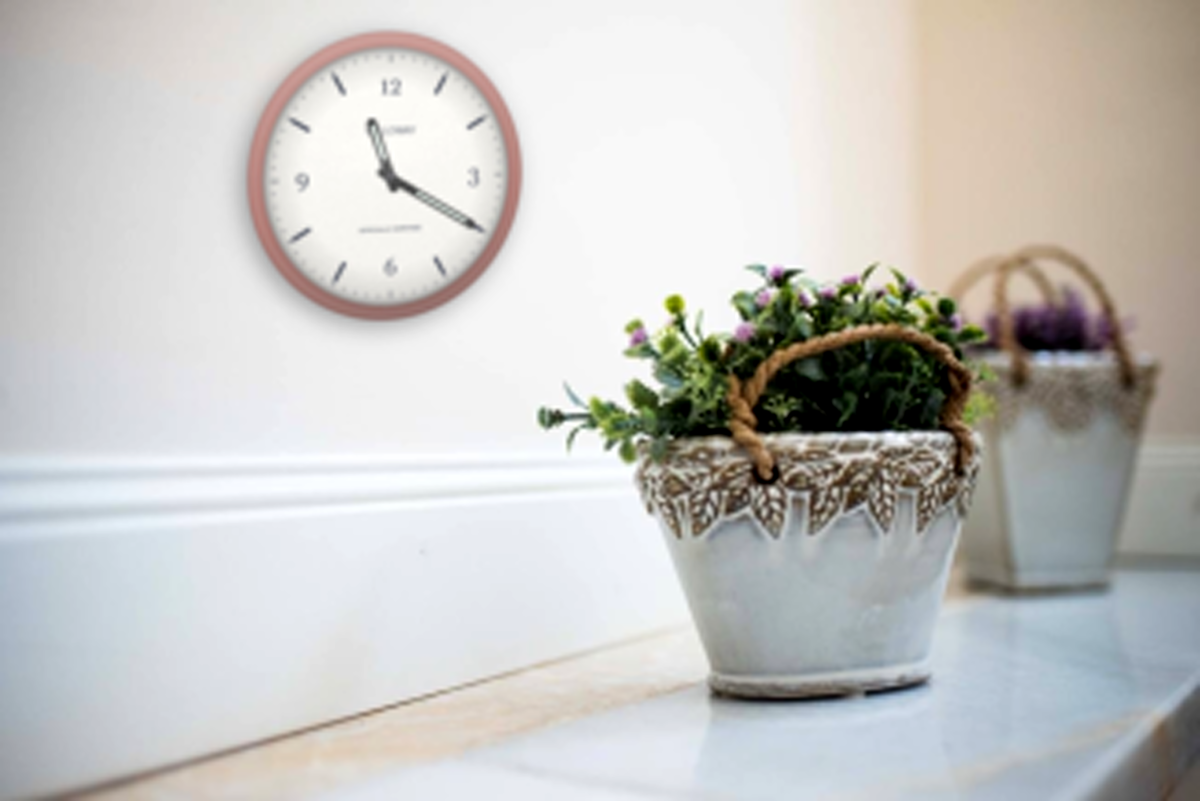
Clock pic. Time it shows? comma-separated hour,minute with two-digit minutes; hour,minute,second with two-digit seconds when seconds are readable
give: 11,20
